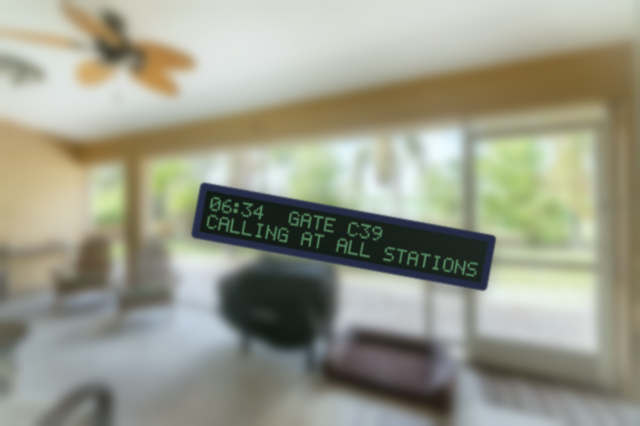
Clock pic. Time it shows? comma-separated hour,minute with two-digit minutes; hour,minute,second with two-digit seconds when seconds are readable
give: 6,34
